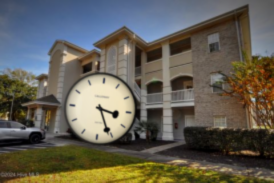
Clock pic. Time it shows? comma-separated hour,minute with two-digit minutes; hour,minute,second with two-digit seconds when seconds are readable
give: 3,26
